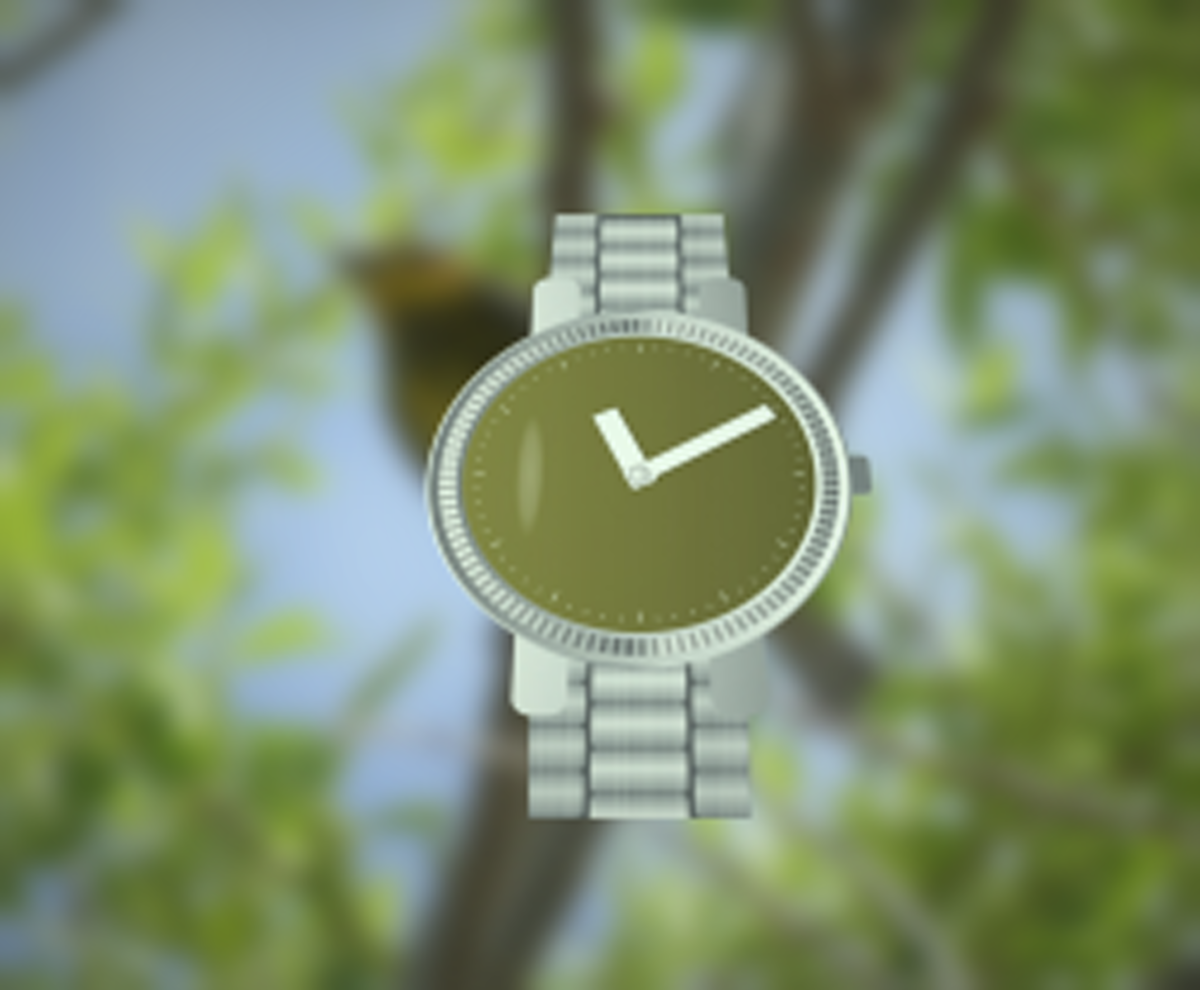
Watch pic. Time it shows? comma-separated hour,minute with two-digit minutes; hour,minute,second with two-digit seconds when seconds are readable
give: 11,10
